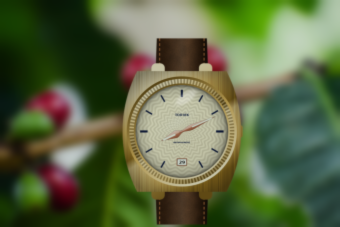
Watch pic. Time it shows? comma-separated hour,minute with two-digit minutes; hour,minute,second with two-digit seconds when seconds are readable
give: 8,11
